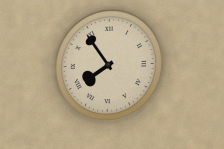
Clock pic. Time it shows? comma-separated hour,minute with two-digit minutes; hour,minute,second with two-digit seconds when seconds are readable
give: 7,54
